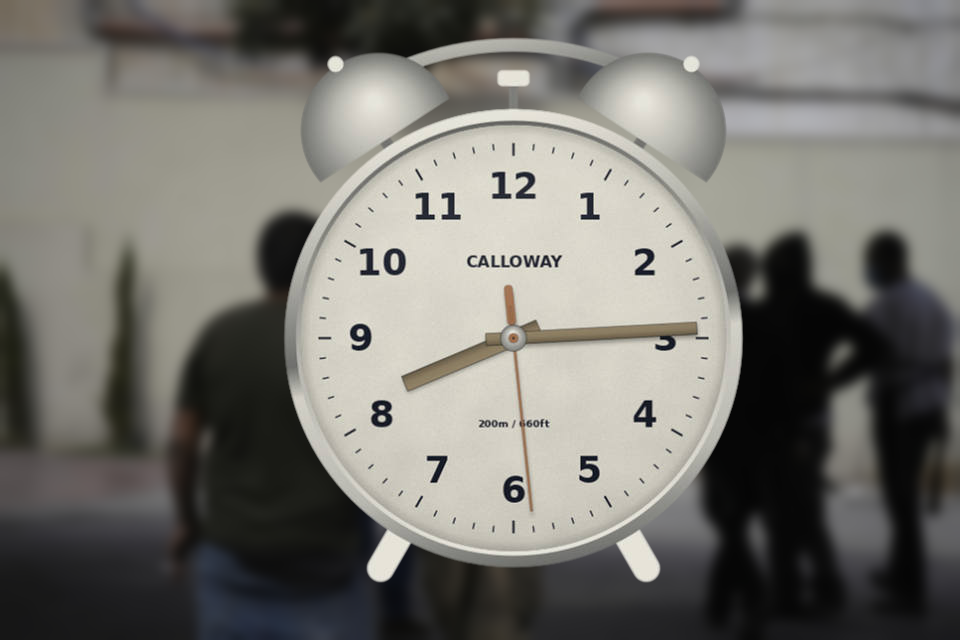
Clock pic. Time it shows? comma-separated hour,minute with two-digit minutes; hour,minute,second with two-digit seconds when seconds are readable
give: 8,14,29
